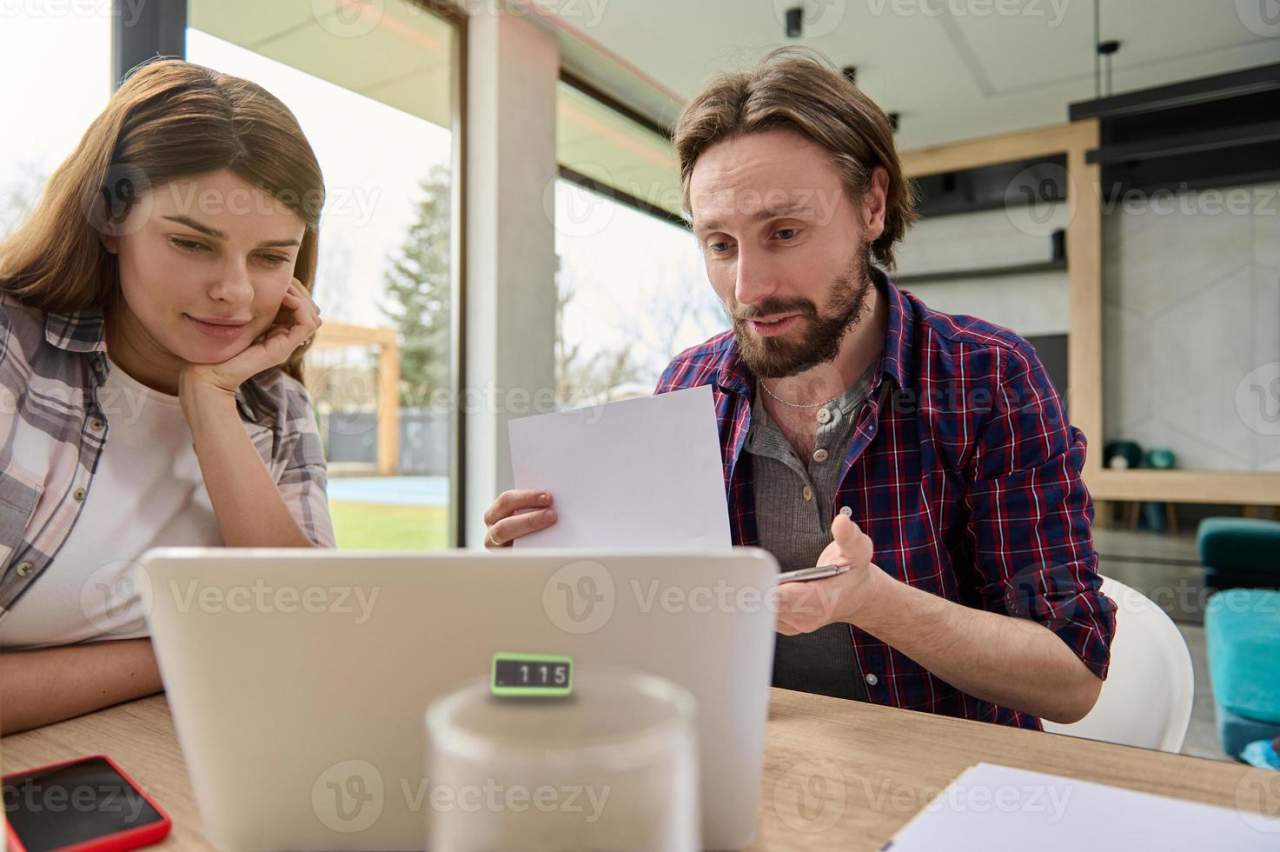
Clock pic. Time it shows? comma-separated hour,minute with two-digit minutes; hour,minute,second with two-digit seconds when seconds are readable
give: 1,15
